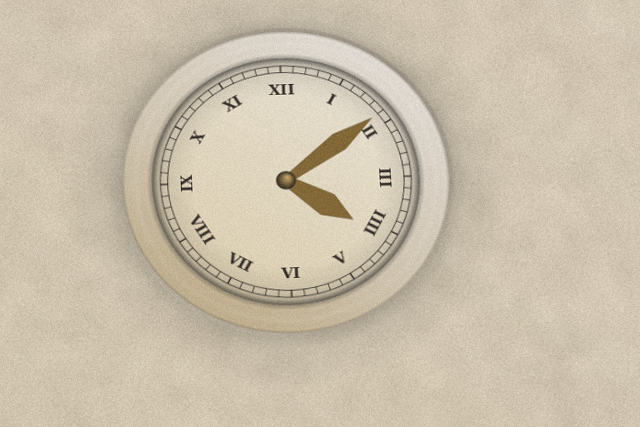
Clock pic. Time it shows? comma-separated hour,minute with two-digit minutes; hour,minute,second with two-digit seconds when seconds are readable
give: 4,09
